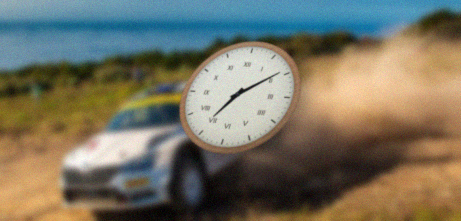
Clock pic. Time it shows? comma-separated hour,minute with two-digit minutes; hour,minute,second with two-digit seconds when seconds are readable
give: 7,09
